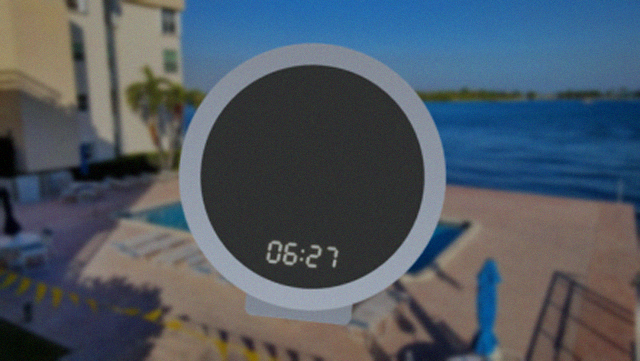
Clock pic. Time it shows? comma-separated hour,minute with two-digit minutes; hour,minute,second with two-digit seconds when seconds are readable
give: 6,27
